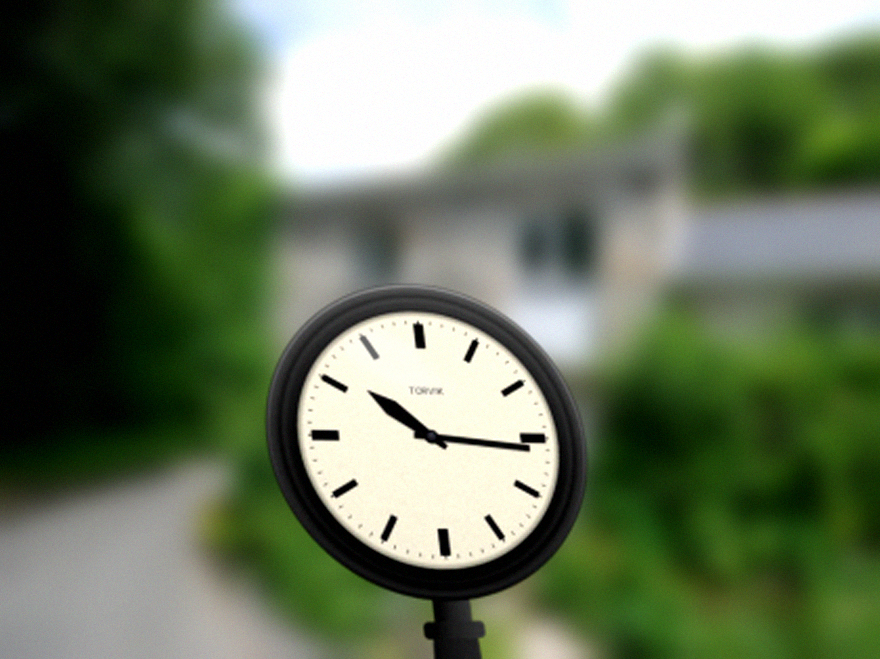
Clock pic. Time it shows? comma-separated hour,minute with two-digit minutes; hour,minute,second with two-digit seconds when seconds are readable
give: 10,16
